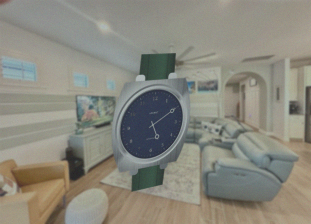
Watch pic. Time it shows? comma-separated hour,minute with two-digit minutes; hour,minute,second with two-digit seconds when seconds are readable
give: 5,10
